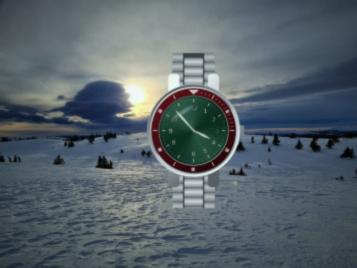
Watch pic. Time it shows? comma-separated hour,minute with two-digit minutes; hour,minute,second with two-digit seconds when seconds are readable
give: 3,53
